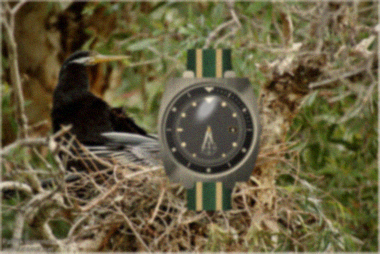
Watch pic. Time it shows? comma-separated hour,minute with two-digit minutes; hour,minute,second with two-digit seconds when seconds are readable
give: 5,33
